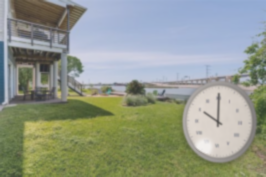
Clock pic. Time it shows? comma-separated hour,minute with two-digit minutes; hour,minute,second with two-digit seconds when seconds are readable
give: 10,00
